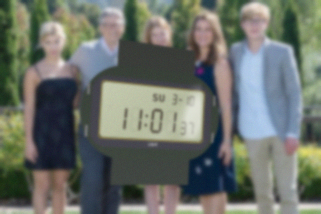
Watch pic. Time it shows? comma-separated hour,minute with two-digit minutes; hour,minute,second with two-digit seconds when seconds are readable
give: 11,01,37
